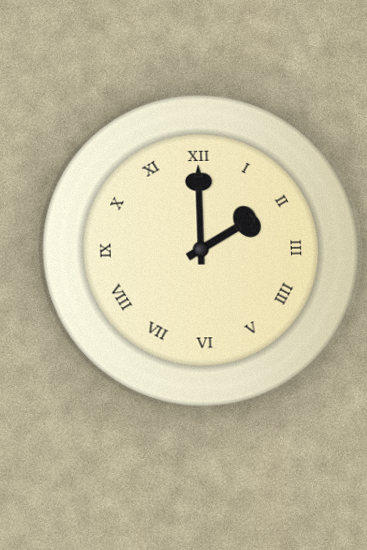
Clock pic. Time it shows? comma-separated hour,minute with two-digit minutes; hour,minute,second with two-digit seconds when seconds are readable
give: 2,00
